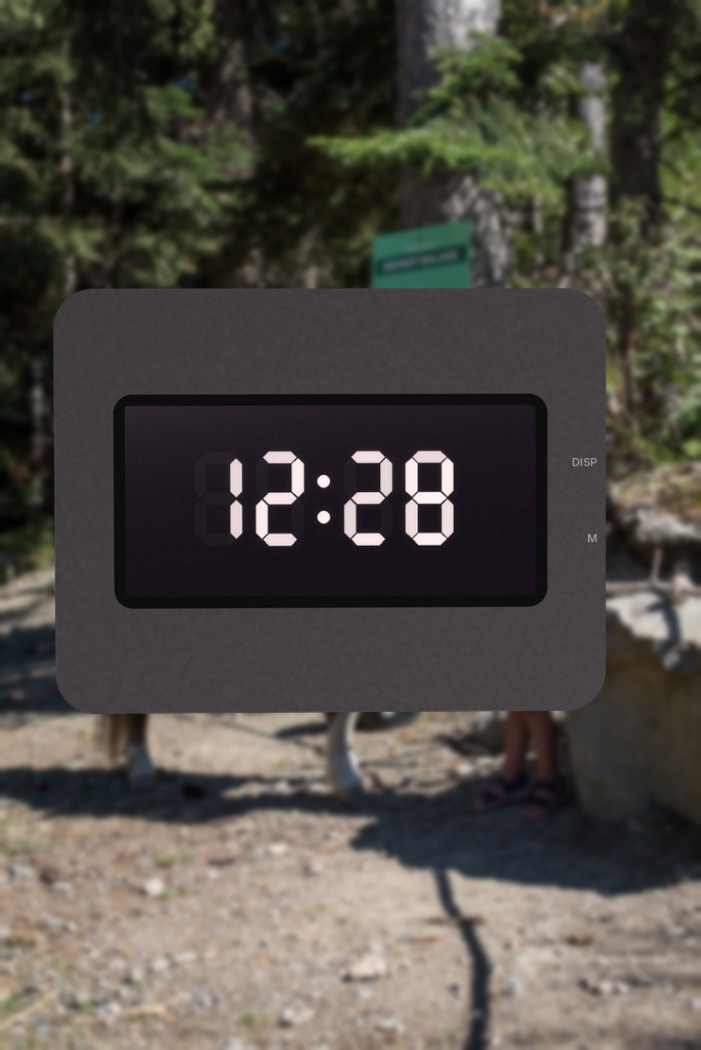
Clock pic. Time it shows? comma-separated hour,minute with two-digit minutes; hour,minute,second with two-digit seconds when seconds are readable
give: 12,28
